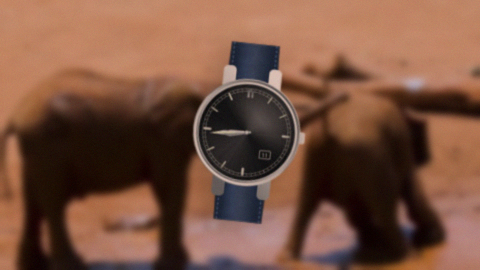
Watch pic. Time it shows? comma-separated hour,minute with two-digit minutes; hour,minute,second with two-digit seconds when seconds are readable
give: 8,44
